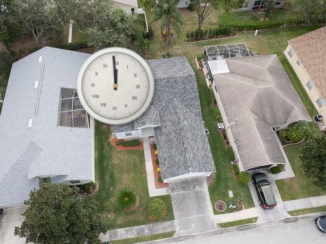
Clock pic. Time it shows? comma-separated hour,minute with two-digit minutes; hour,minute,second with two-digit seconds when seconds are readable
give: 11,59
